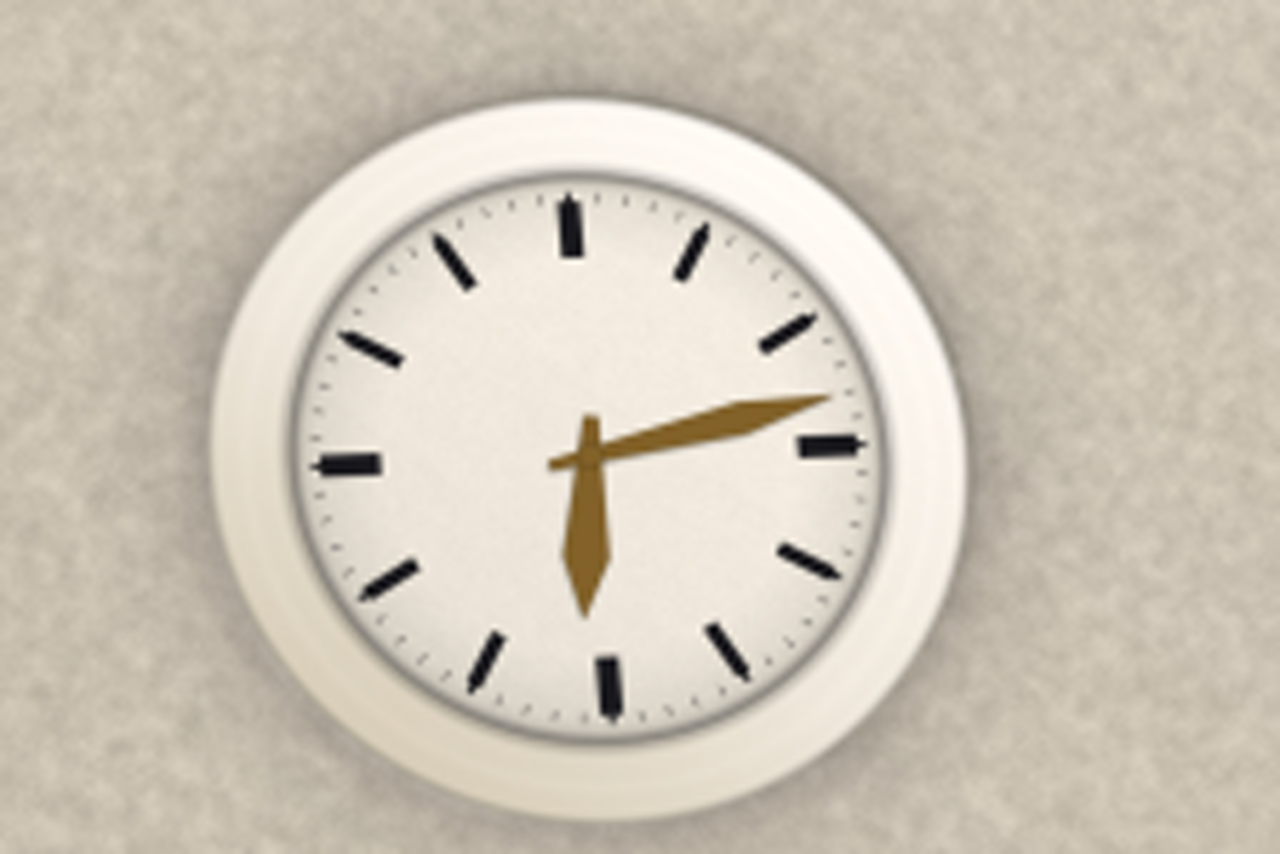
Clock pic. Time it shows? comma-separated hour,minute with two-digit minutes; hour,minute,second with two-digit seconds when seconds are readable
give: 6,13
